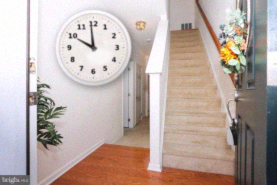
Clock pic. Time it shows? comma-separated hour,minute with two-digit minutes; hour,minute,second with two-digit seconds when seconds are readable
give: 9,59
